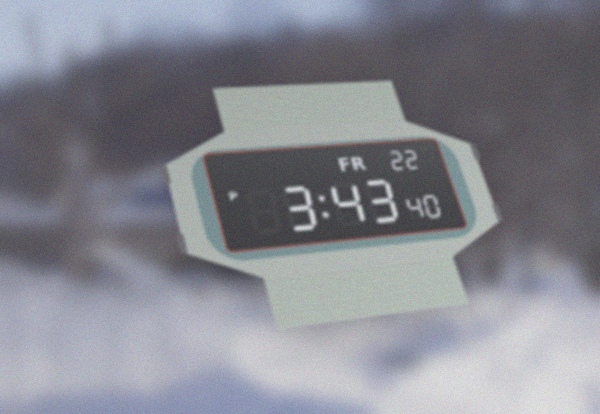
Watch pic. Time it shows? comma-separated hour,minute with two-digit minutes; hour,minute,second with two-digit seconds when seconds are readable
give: 3,43,40
